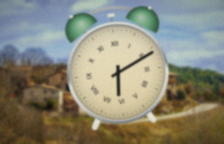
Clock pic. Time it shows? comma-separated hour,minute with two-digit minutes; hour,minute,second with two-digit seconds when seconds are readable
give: 6,11
